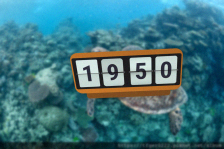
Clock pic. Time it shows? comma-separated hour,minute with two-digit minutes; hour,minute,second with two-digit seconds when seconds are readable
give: 19,50
